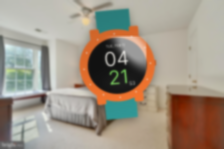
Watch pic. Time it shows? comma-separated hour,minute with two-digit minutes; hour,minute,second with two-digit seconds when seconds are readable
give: 4,21
